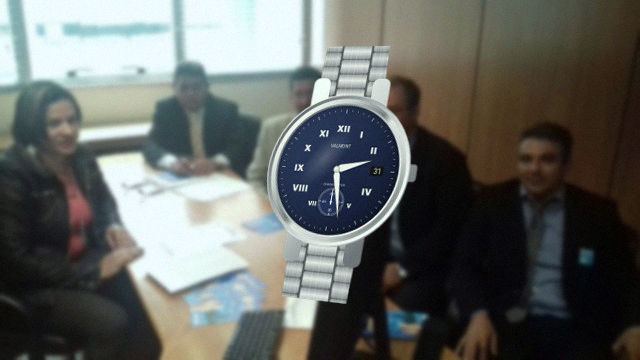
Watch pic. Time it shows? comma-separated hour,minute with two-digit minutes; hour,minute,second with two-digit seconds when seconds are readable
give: 2,28
